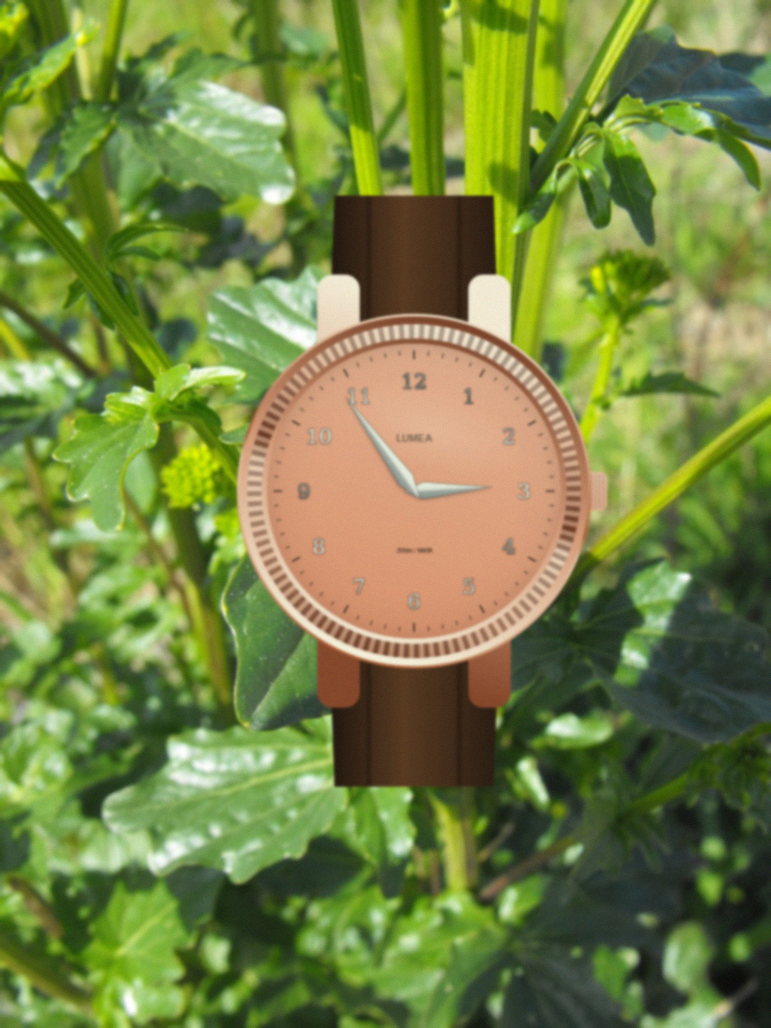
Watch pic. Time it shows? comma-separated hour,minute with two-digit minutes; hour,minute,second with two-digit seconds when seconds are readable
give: 2,54
